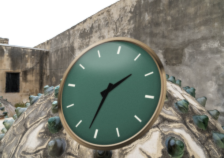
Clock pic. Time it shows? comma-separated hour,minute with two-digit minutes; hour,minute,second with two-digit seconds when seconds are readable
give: 1,32
